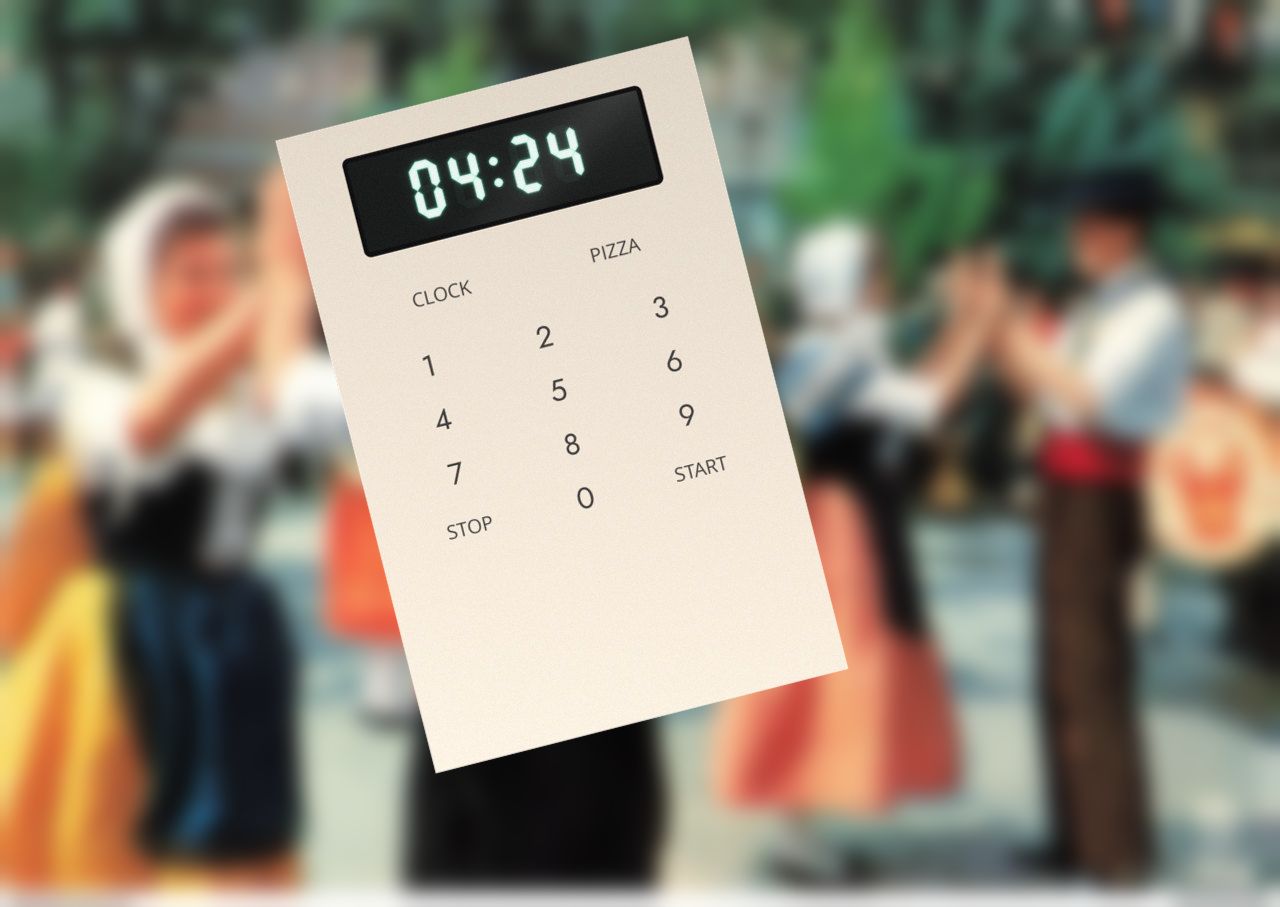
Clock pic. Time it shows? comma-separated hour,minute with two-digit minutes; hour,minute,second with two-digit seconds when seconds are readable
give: 4,24
